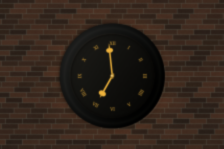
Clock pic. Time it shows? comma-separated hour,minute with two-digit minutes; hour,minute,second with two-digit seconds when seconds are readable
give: 6,59
